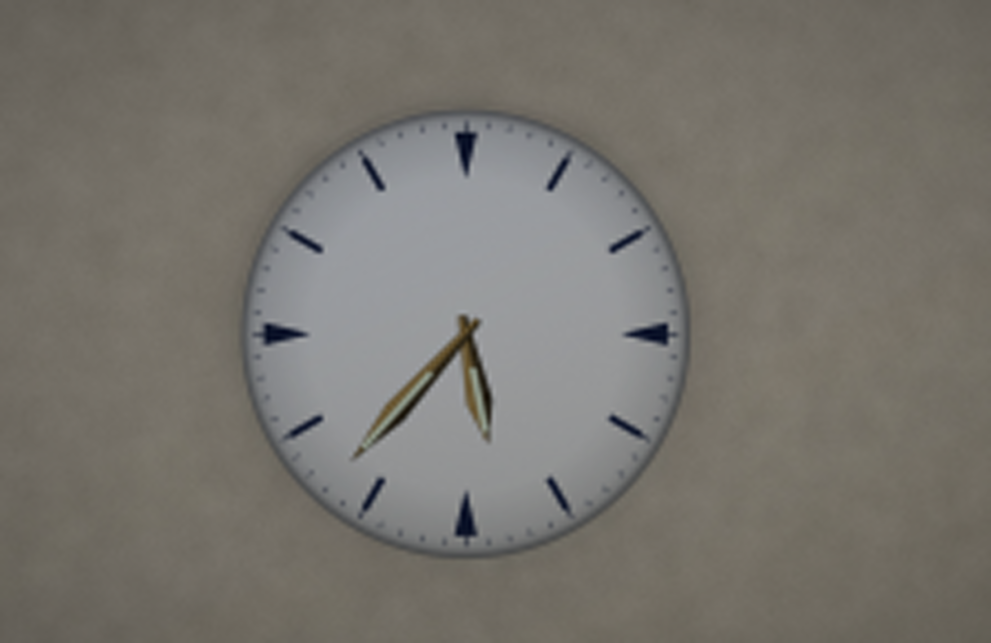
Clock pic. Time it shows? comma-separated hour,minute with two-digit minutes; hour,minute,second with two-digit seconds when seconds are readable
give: 5,37
